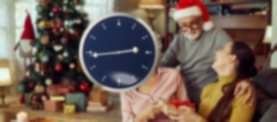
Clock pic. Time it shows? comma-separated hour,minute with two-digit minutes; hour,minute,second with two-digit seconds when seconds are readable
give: 2,44
